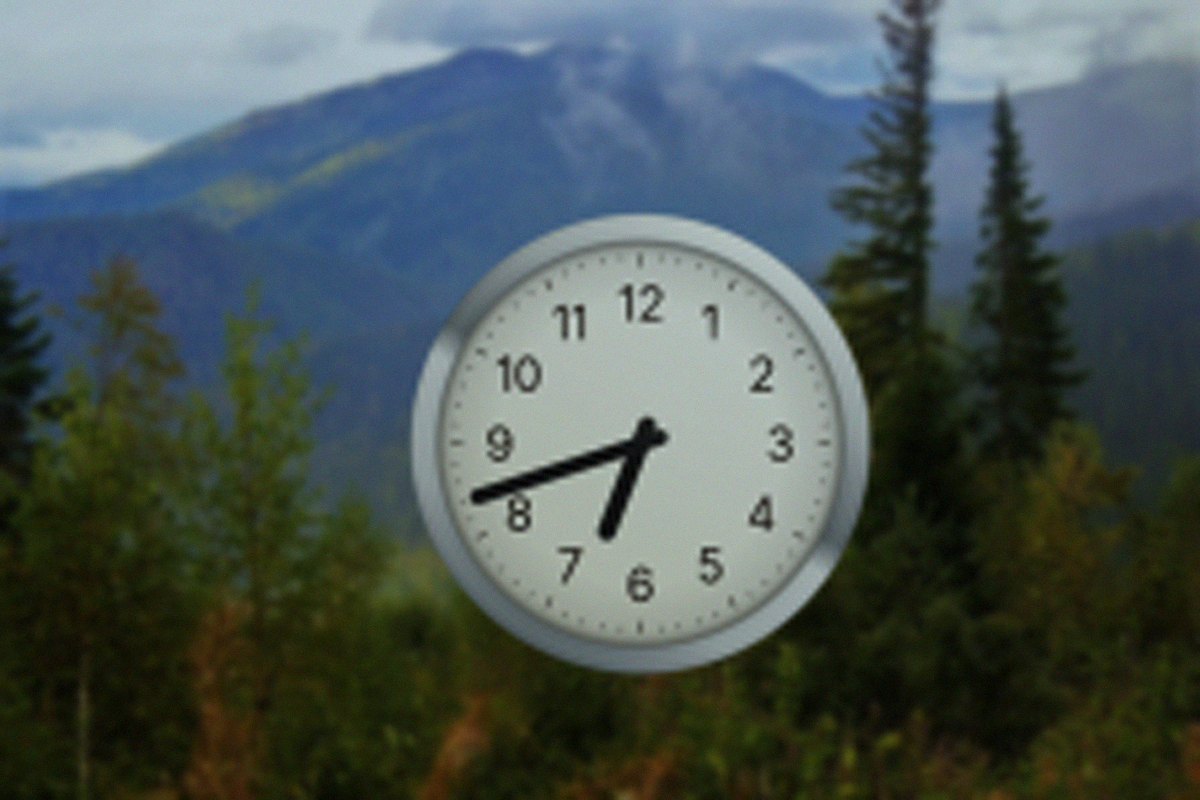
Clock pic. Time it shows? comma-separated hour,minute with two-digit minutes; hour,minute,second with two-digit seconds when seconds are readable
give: 6,42
